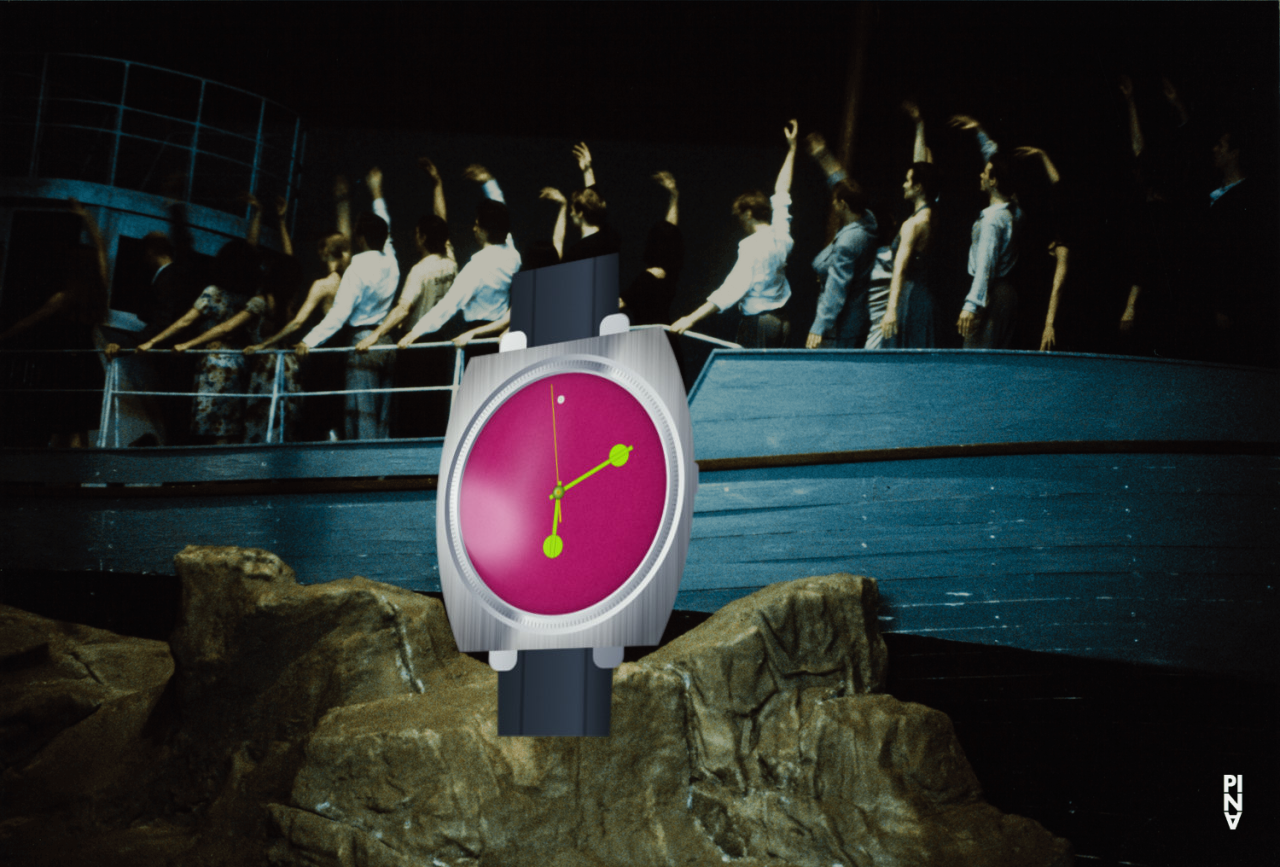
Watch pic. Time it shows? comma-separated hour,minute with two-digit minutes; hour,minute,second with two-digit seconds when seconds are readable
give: 6,10,59
